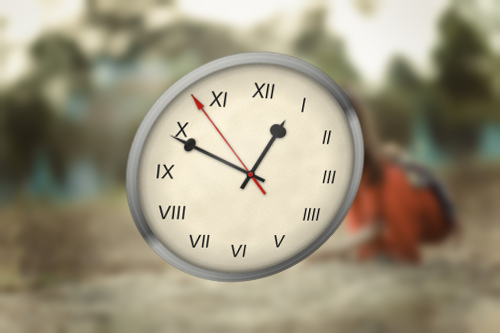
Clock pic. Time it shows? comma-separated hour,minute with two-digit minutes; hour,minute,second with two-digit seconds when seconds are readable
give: 12,48,53
